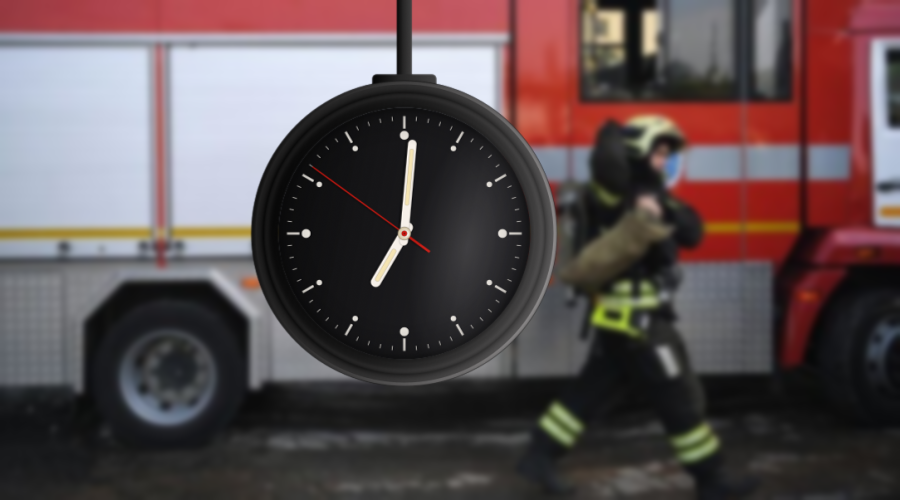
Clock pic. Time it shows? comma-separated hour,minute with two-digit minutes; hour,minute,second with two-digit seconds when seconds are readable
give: 7,00,51
